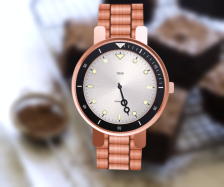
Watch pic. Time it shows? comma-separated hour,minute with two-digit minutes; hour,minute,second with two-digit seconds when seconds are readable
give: 5,27
